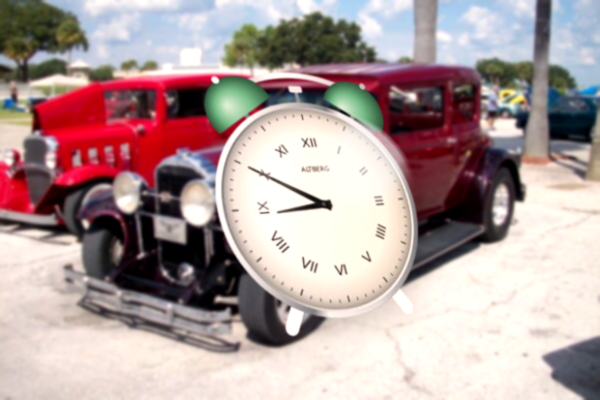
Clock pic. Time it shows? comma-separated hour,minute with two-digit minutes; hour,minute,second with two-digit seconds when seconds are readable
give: 8,50
